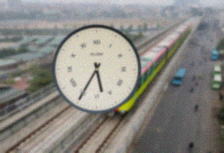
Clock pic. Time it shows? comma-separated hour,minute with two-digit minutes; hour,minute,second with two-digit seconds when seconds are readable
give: 5,35
